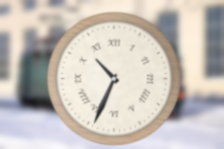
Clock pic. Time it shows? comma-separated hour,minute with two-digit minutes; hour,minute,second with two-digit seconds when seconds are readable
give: 10,34
